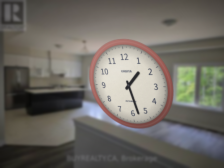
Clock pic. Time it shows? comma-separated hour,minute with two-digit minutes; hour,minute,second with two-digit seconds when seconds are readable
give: 1,28
